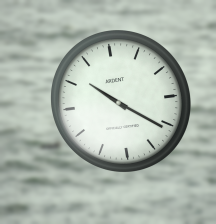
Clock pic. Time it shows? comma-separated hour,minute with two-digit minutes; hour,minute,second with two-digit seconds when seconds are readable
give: 10,21
